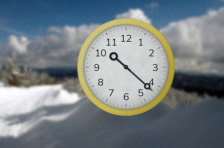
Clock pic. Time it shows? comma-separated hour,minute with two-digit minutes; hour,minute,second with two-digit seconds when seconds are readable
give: 10,22
